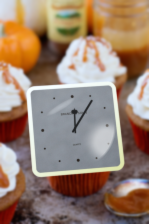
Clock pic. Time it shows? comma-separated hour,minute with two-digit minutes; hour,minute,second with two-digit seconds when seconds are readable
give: 12,06
